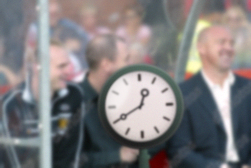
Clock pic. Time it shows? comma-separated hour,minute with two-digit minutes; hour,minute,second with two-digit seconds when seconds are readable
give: 12,40
